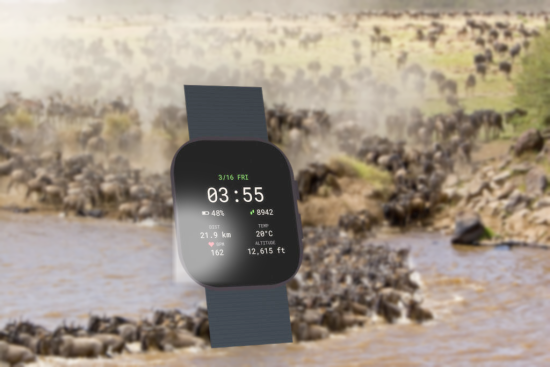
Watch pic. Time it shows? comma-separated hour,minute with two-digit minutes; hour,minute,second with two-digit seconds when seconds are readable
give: 3,55
